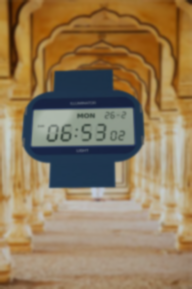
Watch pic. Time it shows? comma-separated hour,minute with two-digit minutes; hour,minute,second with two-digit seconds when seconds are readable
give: 6,53
